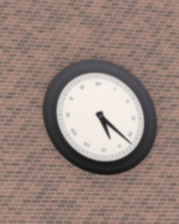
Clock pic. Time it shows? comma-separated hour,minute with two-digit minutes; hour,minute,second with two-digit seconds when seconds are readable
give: 5,22
